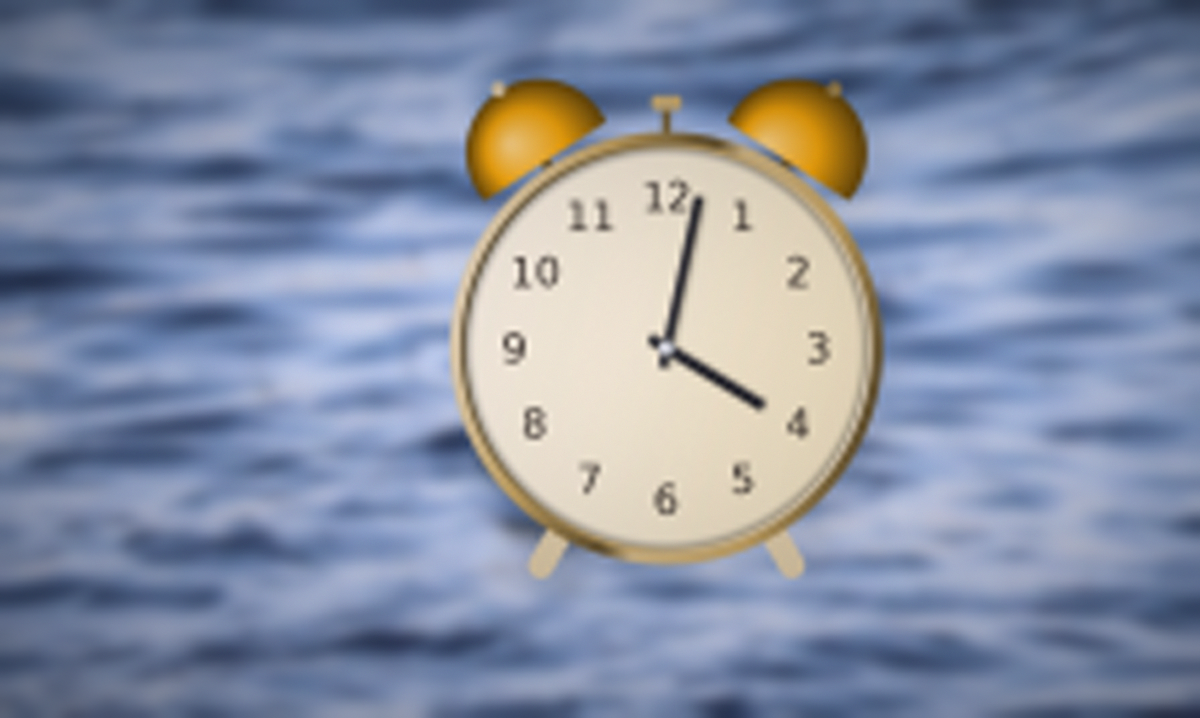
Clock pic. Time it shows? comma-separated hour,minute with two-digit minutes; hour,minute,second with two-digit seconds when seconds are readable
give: 4,02
